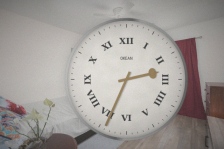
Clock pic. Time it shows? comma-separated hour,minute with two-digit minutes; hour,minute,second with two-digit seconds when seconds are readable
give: 2,34
